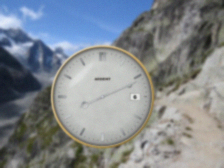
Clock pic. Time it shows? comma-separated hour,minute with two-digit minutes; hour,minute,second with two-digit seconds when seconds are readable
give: 8,11
